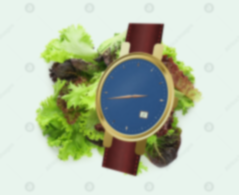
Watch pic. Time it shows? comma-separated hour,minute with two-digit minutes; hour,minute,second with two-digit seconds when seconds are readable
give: 2,43
